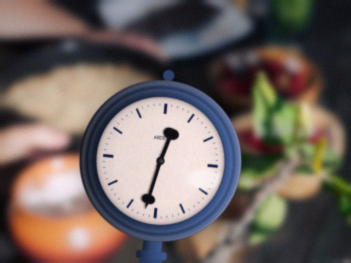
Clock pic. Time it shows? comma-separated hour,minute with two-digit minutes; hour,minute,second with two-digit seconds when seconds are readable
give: 12,32
